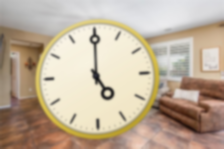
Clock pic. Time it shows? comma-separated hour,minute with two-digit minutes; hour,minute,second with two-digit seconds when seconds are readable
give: 5,00
